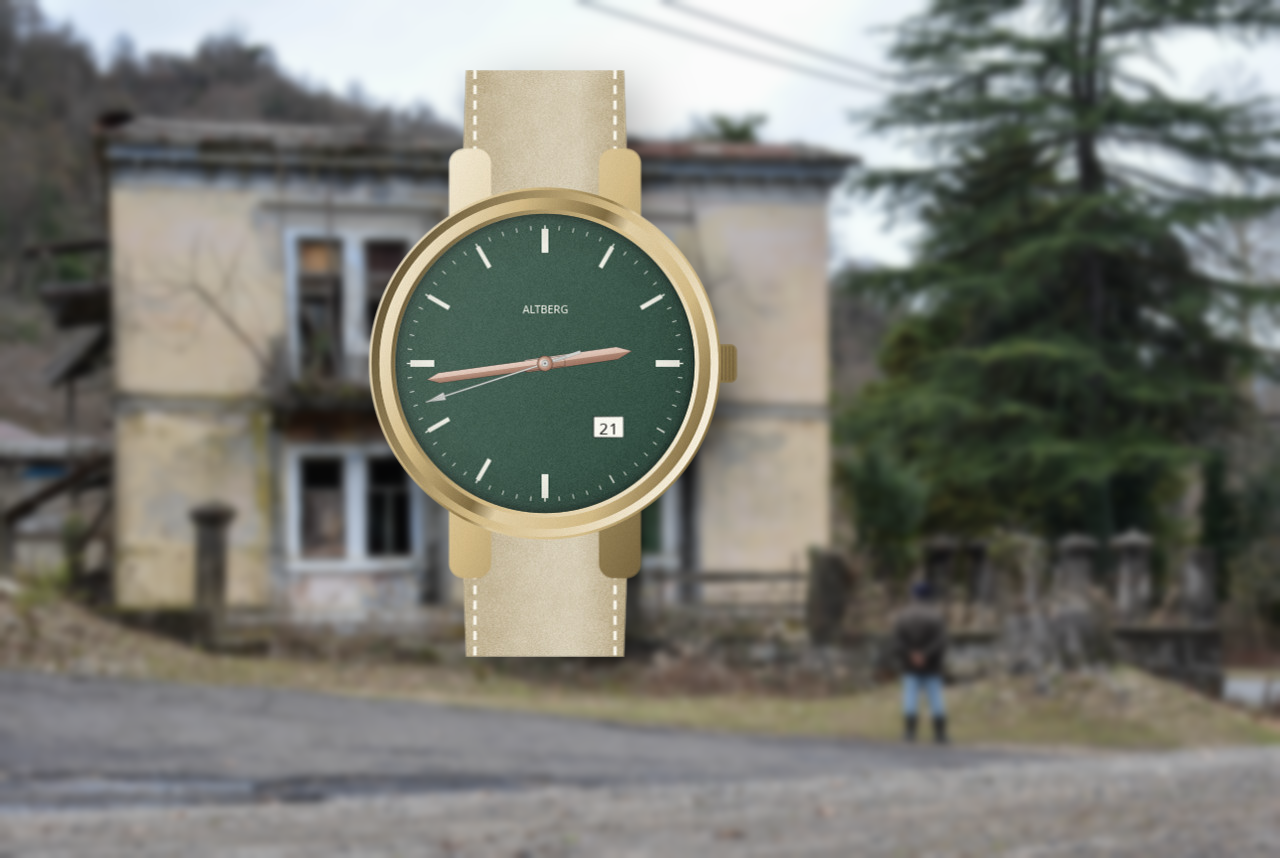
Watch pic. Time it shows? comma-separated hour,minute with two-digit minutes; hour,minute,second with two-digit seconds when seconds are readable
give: 2,43,42
